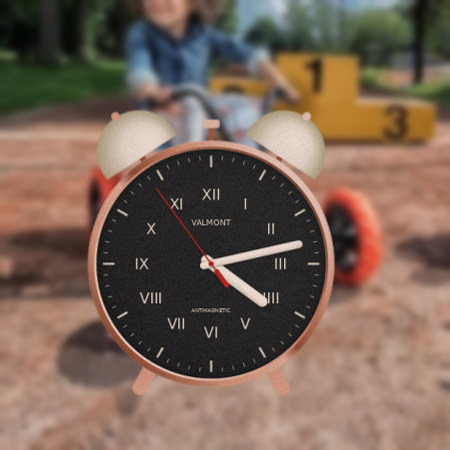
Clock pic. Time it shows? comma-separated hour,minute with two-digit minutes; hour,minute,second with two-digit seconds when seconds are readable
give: 4,12,54
